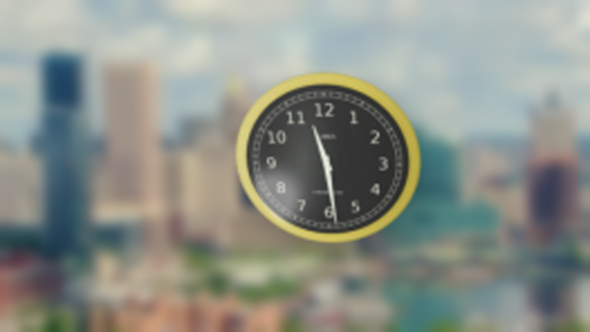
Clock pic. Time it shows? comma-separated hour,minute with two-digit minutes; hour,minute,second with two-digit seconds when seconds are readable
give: 11,29
